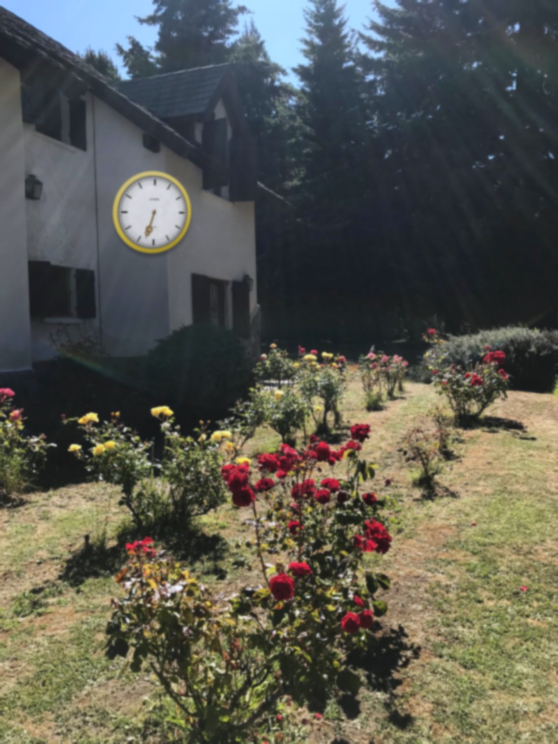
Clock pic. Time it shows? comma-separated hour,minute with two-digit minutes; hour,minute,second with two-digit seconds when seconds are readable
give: 6,33
